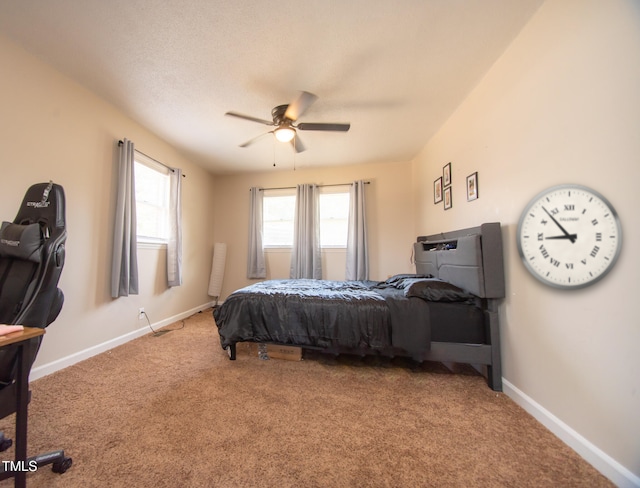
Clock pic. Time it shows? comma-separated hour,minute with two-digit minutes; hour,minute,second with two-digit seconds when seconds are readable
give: 8,53
